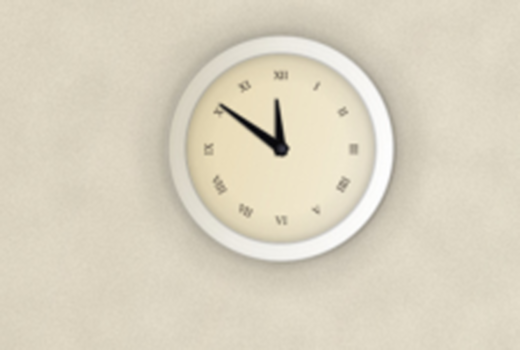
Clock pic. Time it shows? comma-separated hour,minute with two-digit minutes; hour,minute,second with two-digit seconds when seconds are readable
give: 11,51
